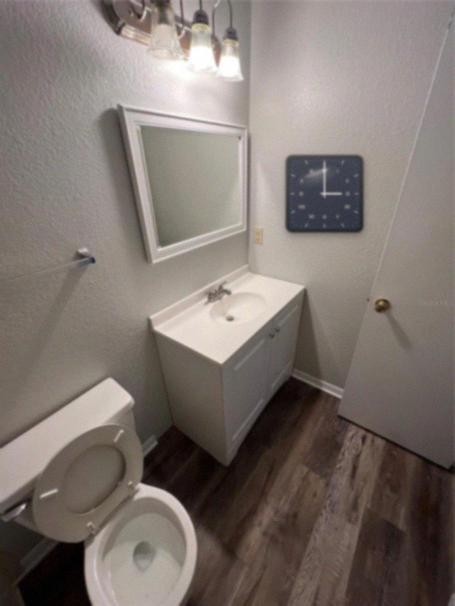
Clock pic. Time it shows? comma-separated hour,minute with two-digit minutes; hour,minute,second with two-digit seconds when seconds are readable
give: 3,00
